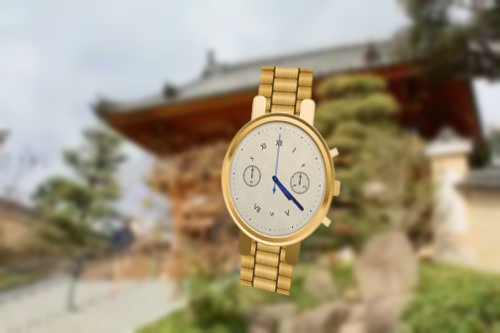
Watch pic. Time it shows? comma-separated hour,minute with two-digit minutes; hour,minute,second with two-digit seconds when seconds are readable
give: 4,21
